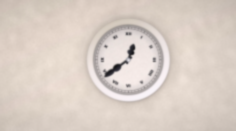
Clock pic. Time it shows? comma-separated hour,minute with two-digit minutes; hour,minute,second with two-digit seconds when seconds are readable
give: 12,39
